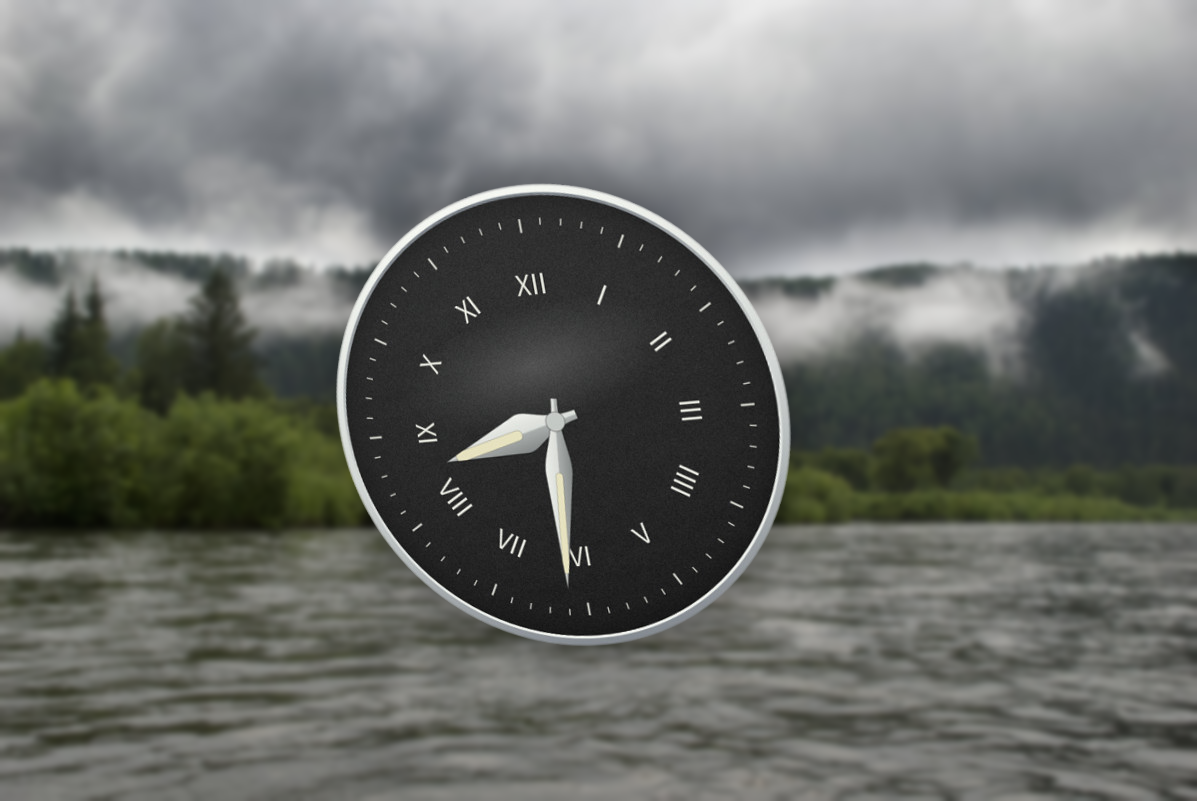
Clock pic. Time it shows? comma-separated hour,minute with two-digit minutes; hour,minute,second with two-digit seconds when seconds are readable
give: 8,31
